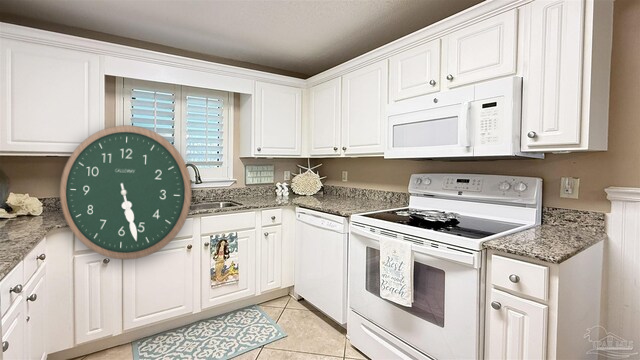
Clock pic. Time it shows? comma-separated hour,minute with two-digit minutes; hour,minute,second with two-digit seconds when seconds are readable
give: 5,27
